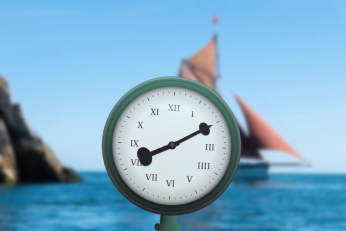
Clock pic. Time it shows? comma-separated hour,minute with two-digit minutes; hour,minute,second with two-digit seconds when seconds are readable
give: 8,10
